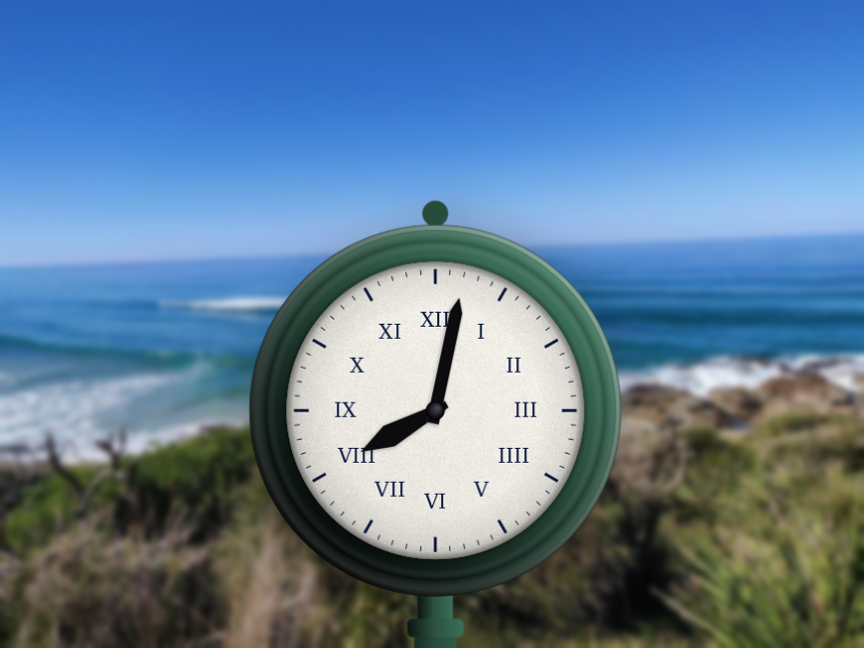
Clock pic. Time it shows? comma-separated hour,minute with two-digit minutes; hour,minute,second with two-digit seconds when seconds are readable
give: 8,02
